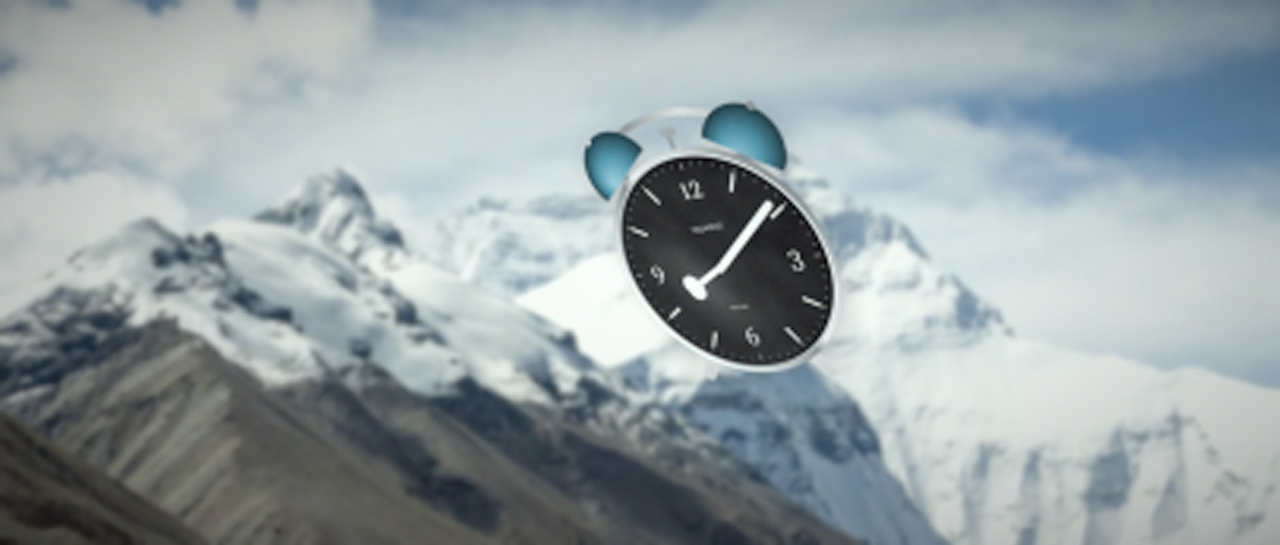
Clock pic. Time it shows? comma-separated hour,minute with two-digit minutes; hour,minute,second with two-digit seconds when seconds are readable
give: 8,09
